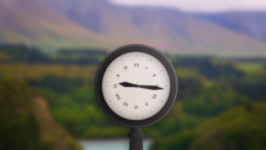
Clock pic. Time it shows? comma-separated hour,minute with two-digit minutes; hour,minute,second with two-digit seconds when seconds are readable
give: 9,16
